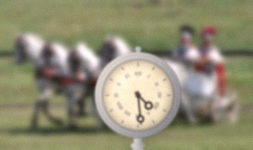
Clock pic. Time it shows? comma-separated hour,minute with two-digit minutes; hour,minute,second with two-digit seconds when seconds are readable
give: 4,29
